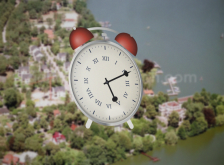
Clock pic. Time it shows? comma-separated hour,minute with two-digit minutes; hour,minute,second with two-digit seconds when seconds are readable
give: 5,11
